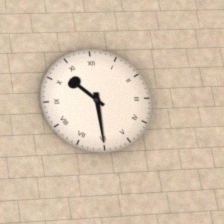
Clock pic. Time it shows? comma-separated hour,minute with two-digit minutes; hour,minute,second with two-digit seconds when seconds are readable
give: 10,30
